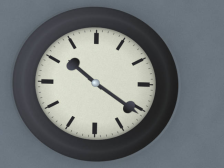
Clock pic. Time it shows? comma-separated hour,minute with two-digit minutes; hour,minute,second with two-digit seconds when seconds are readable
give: 10,21
